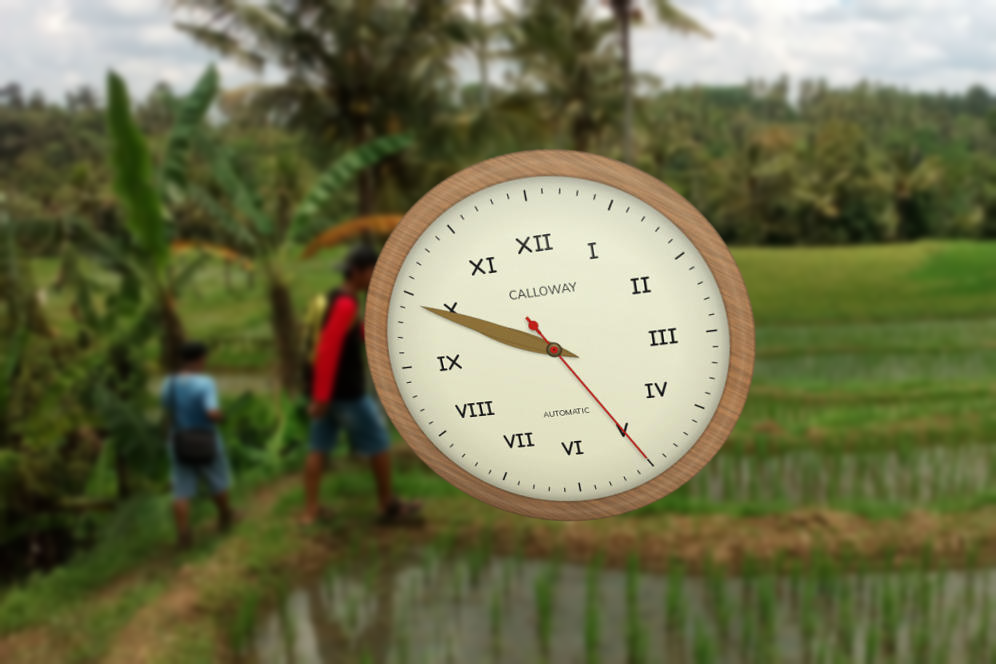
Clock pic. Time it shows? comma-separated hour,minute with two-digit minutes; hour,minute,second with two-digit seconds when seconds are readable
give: 9,49,25
